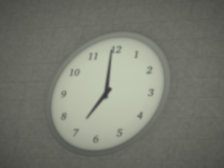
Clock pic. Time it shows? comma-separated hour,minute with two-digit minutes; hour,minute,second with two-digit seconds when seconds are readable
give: 6,59
